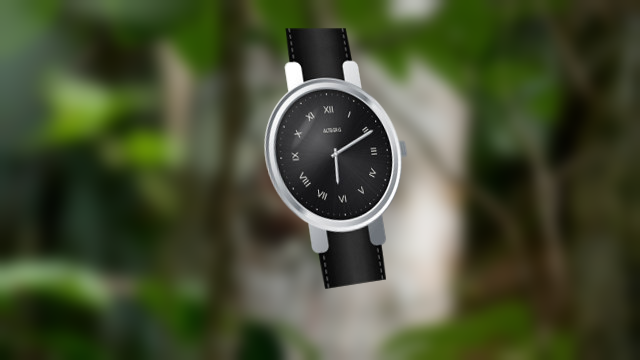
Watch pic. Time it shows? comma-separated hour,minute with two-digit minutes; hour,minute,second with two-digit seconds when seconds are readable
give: 6,11
